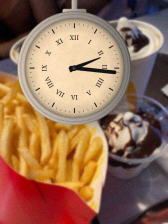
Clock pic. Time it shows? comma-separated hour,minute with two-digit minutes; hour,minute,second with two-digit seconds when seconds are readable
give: 2,16
